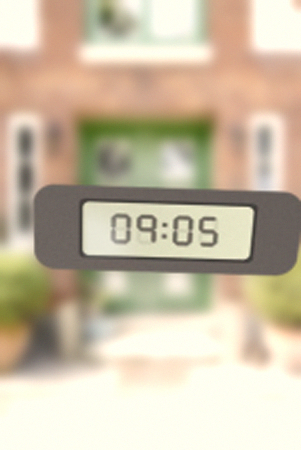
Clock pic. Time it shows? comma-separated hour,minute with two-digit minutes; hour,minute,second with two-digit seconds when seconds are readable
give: 9,05
